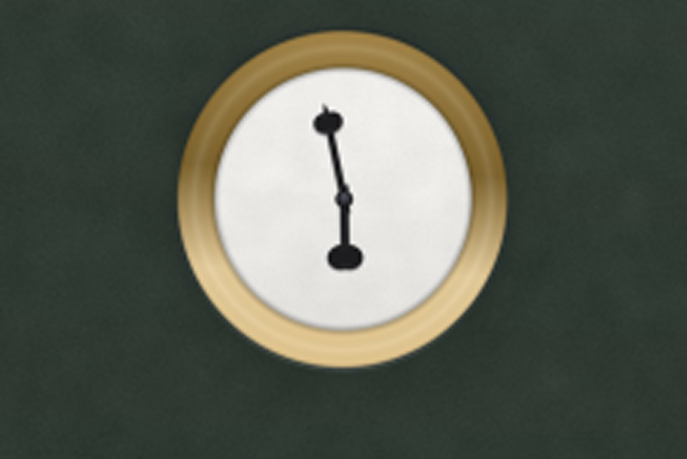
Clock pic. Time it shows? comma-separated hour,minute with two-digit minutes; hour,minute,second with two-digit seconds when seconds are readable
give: 5,58
